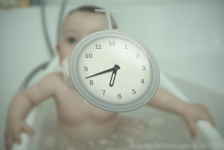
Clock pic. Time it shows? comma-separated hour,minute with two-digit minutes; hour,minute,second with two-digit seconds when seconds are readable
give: 6,42
